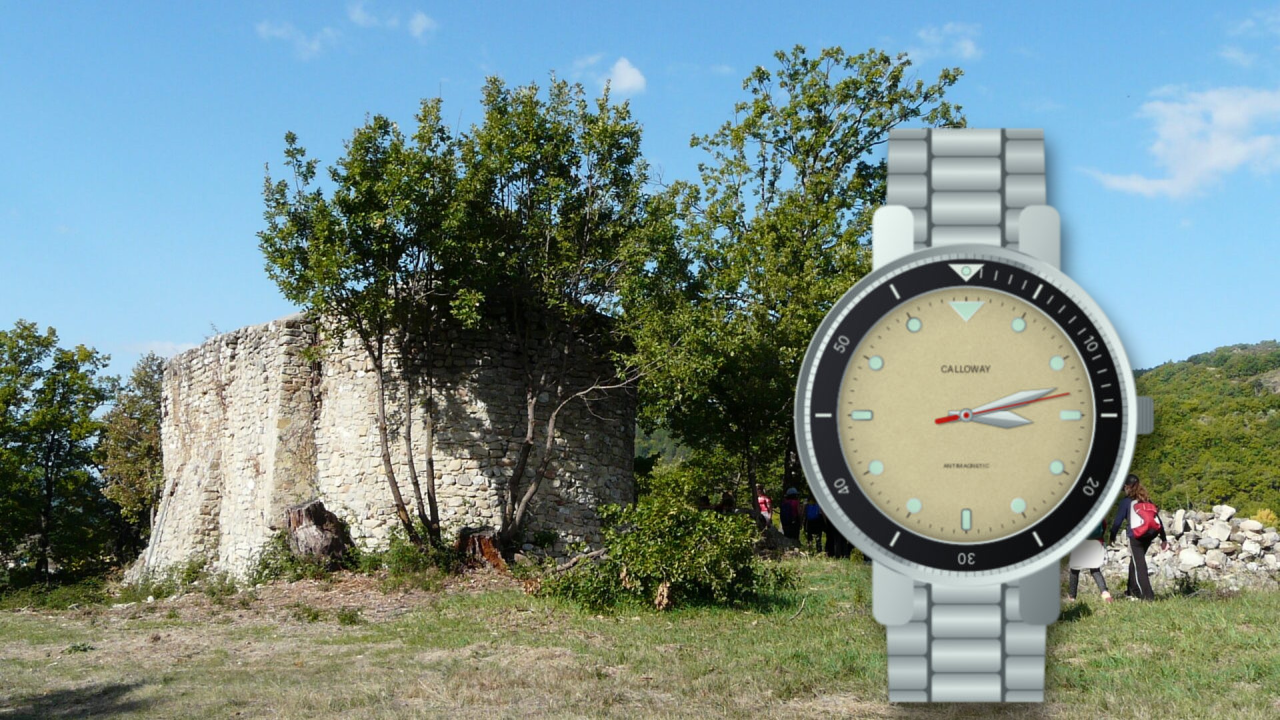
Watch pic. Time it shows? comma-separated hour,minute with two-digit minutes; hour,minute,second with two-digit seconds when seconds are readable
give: 3,12,13
